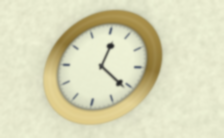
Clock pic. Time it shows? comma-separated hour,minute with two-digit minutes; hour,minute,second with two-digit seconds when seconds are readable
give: 12,21
